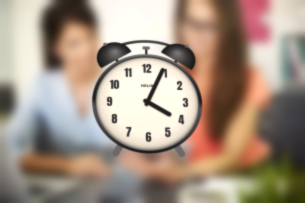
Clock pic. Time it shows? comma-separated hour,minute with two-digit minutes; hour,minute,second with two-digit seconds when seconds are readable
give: 4,04
